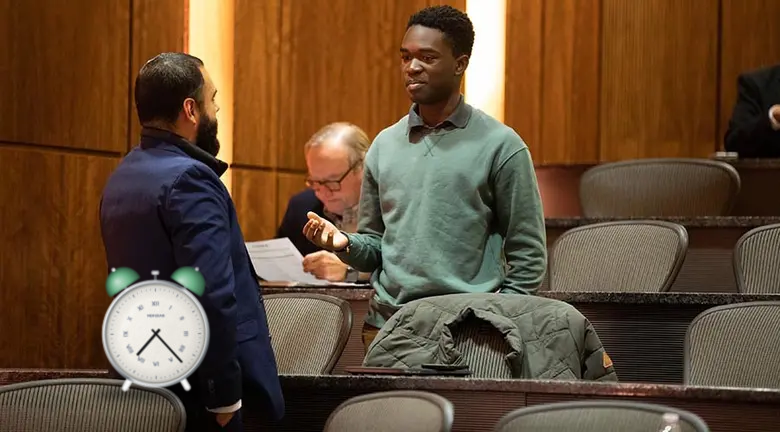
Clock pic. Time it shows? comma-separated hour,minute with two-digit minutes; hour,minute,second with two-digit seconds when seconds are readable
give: 7,23
